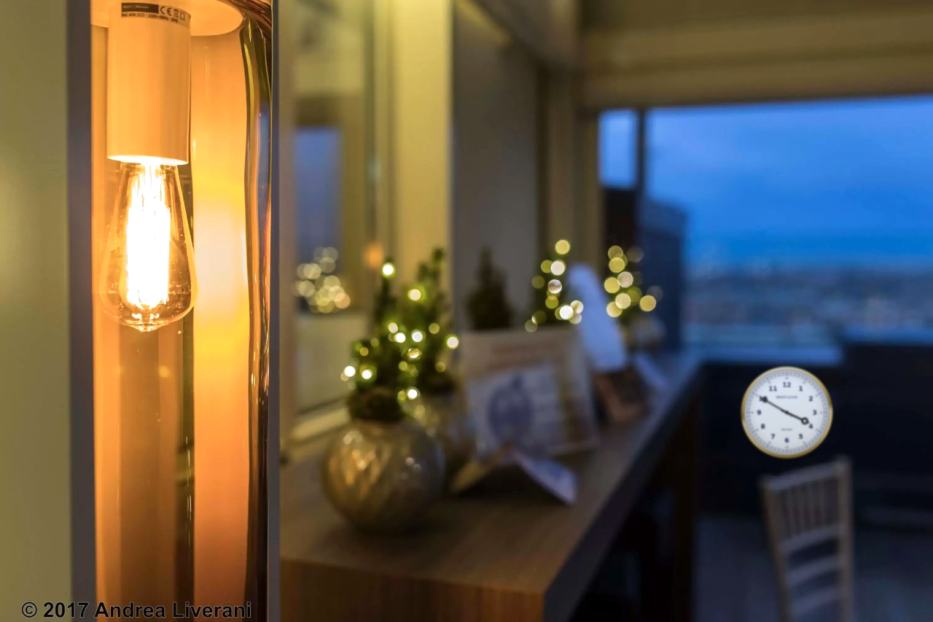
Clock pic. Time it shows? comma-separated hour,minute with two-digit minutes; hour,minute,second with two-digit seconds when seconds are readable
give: 3,50
